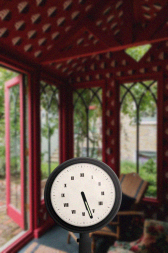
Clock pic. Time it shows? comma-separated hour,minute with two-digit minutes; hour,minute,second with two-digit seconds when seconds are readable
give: 5,27
